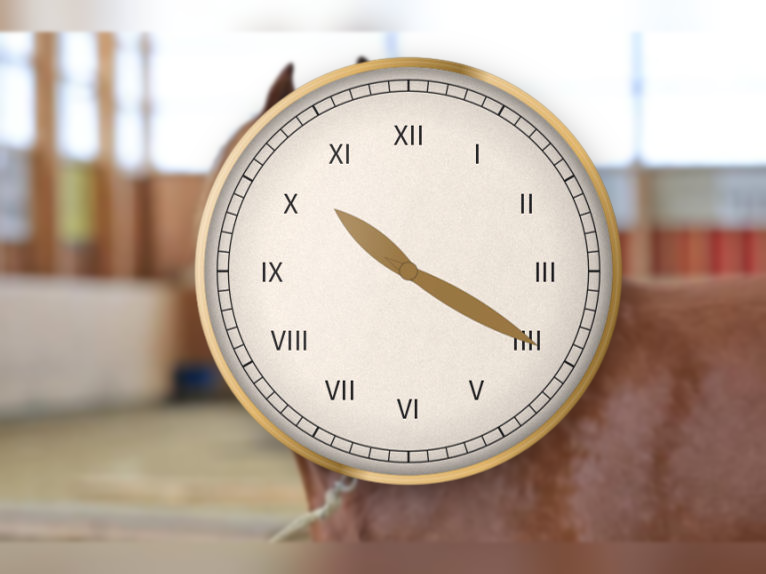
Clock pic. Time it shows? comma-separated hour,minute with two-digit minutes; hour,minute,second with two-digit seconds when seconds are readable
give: 10,20
